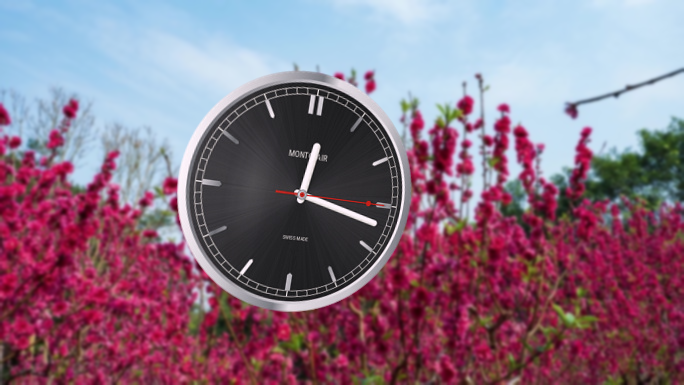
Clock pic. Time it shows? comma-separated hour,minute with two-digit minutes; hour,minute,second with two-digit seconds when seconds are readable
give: 12,17,15
